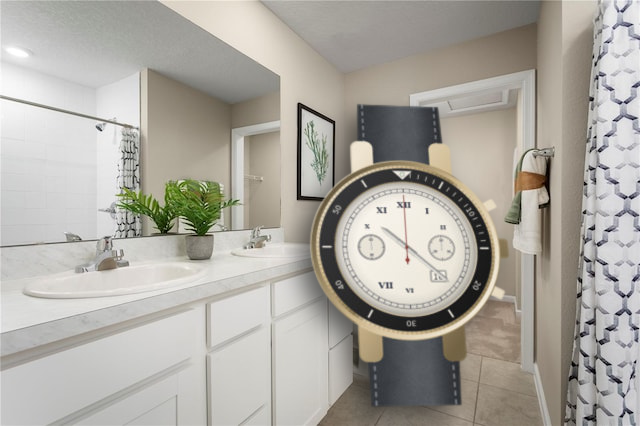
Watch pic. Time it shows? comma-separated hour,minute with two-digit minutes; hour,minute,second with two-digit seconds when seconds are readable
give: 10,22
